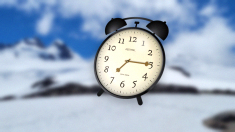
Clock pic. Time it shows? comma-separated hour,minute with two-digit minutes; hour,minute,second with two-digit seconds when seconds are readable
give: 7,15
